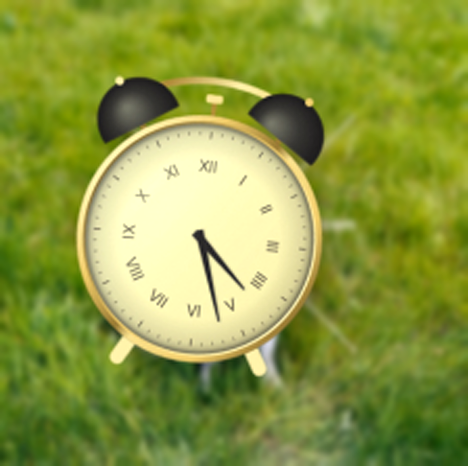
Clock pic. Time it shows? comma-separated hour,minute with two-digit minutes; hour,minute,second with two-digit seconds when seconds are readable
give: 4,27
